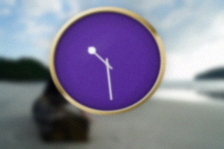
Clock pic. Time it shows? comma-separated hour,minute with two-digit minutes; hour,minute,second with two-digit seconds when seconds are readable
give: 10,29
